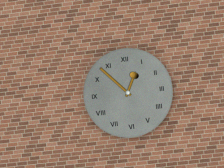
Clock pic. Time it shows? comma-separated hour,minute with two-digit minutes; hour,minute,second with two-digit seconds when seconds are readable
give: 12,53
